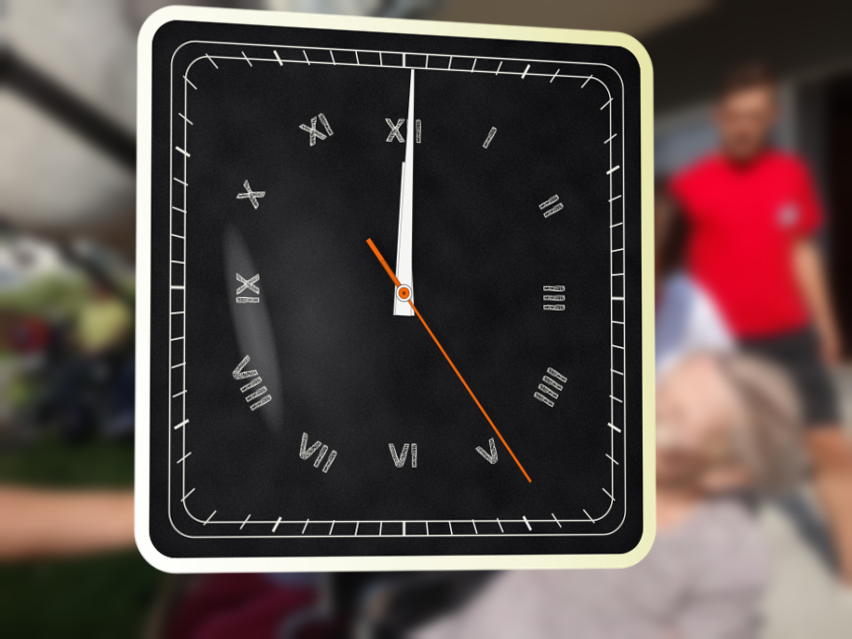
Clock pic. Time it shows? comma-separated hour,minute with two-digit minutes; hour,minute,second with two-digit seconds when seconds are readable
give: 12,00,24
